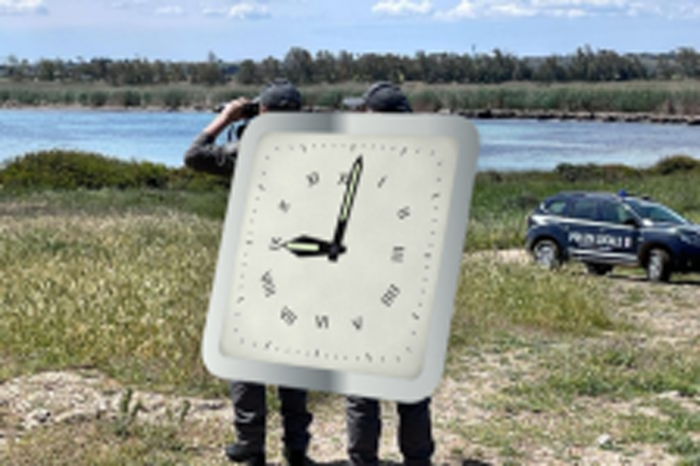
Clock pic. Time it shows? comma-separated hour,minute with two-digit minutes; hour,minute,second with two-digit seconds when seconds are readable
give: 9,01
